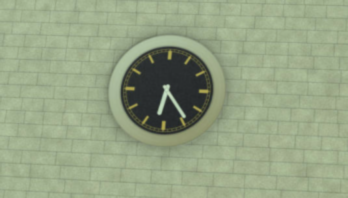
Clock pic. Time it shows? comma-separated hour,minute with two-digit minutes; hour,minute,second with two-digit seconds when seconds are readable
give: 6,24
